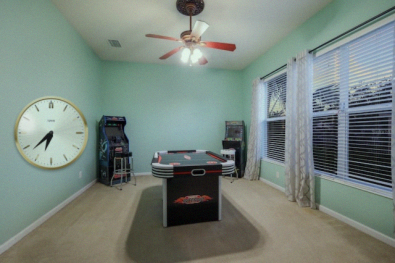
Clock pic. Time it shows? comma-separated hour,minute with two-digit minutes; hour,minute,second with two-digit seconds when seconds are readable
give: 6,38
